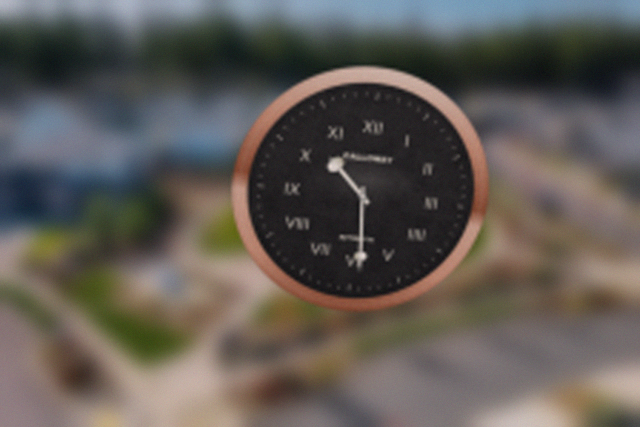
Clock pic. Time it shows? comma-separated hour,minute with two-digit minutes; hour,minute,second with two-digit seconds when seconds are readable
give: 10,29
